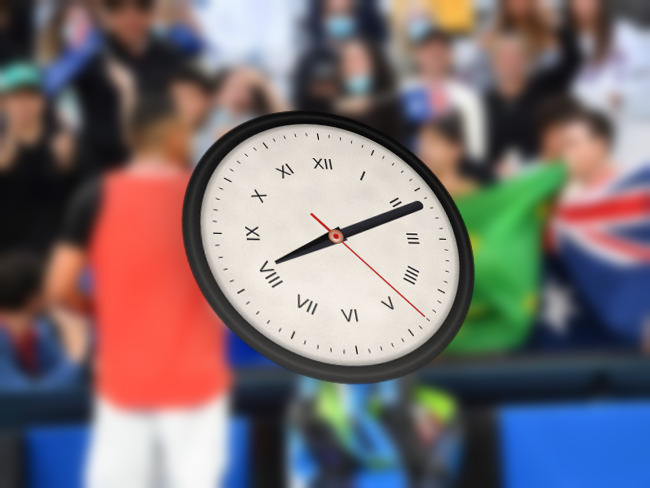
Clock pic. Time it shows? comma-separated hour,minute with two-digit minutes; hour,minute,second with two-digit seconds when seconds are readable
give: 8,11,23
